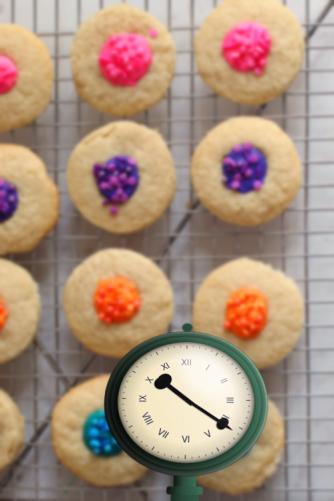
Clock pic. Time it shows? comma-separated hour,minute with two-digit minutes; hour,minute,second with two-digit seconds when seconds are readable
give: 10,21
